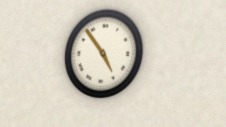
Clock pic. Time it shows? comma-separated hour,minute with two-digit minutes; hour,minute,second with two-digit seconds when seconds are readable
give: 4,53
